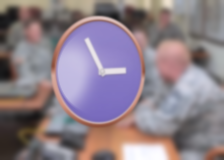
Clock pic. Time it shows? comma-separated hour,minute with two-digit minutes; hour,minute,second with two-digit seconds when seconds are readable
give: 2,55
